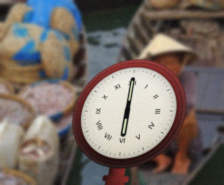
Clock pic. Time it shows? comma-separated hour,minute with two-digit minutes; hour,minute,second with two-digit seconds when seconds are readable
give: 6,00
